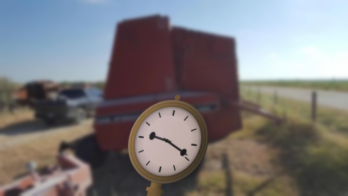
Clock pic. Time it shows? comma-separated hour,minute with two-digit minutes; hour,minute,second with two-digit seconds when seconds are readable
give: 9,19
